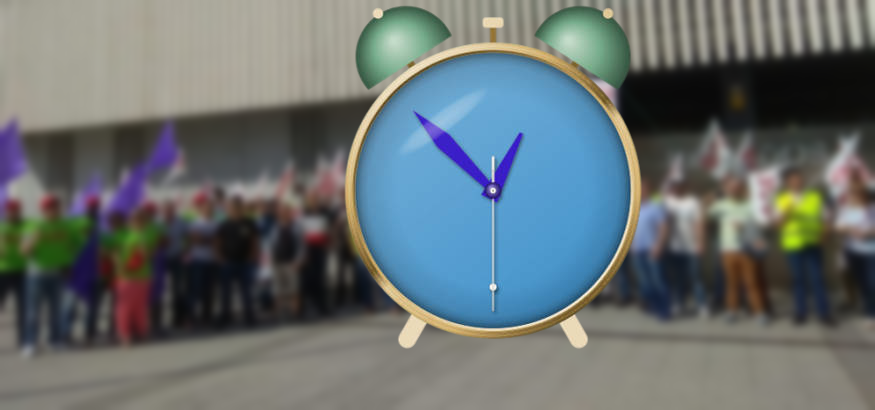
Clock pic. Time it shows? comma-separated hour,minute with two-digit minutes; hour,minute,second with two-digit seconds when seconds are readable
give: 12,52,30
